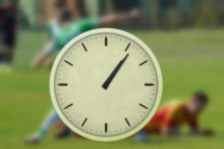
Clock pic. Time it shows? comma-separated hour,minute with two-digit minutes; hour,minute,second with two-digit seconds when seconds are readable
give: 1,06
